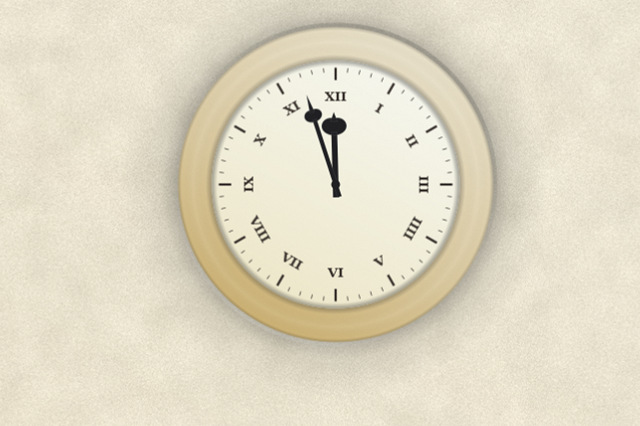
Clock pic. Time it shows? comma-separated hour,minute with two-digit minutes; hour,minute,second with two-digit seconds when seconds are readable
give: 11,57
